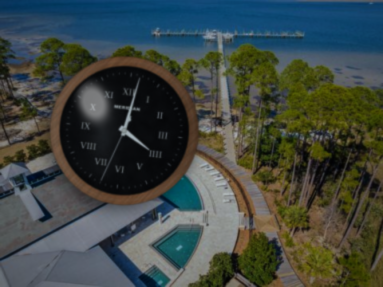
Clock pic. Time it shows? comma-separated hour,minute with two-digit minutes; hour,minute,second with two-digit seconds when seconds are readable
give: 4,01,33
